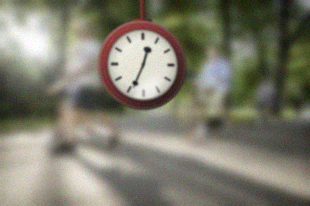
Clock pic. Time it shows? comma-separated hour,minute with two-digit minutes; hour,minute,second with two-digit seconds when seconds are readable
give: 12,34
